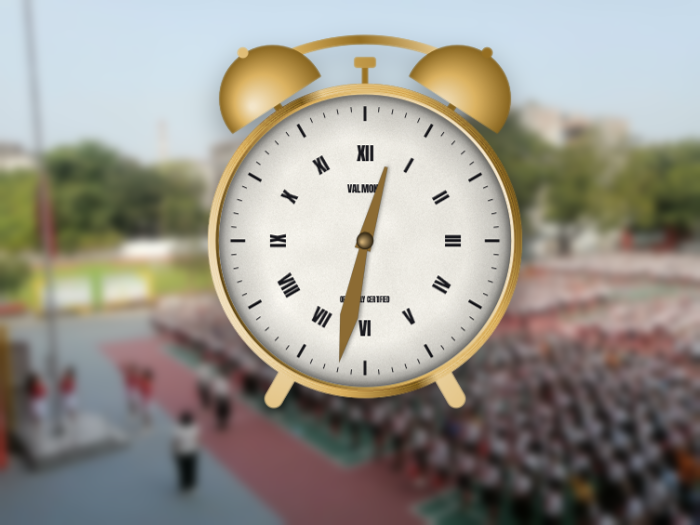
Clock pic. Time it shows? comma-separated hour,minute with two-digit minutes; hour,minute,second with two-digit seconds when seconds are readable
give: 12,32
